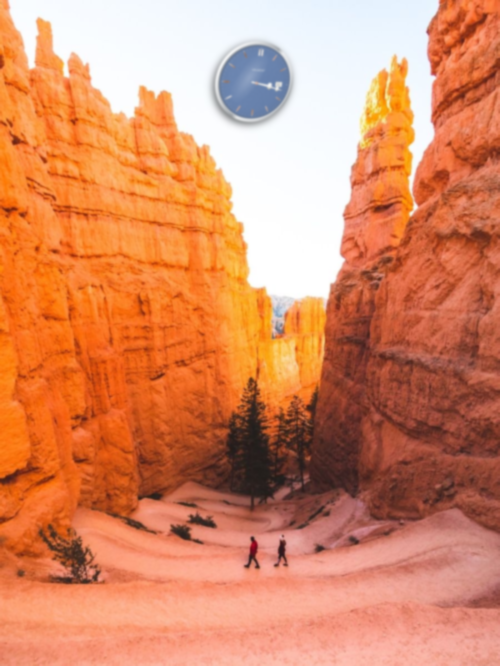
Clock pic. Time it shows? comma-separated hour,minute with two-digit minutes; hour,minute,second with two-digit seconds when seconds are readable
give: 3,17
